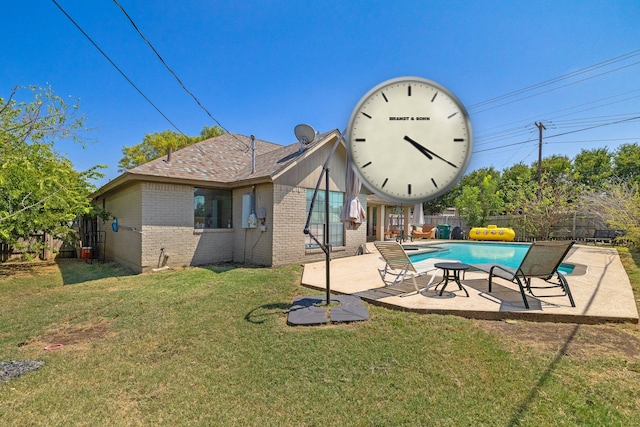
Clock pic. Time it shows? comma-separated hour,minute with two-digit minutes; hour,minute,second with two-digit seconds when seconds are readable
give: 4,20
